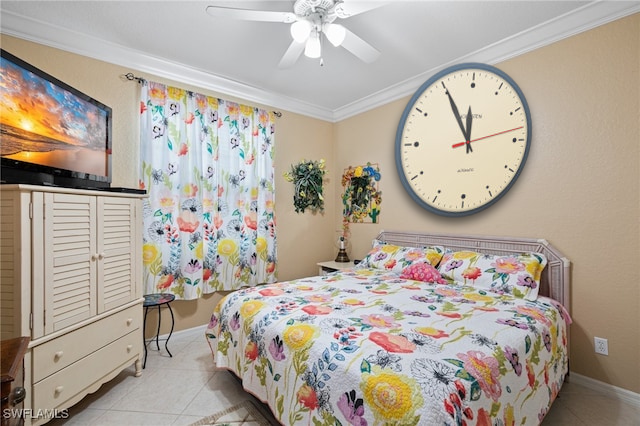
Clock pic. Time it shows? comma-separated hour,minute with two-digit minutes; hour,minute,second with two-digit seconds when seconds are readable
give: 11,55,13
